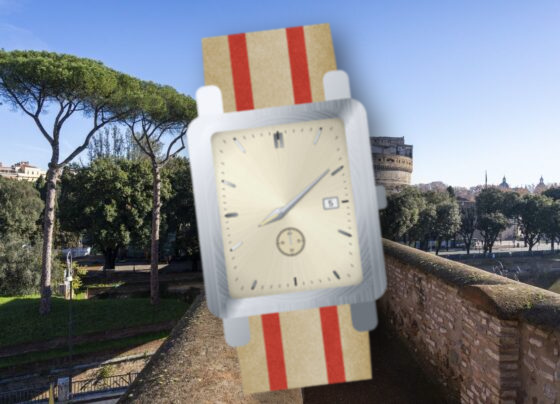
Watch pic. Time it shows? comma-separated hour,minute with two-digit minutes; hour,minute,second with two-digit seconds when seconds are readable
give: 8,09
